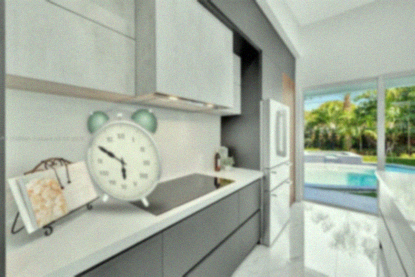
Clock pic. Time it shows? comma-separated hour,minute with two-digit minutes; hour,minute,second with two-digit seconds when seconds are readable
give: 5,50
